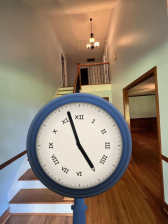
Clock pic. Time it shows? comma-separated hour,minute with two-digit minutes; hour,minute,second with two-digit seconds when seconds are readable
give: 4,57
